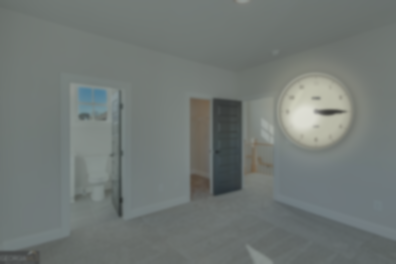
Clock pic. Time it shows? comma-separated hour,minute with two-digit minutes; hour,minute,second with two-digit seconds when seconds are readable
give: 3,15
